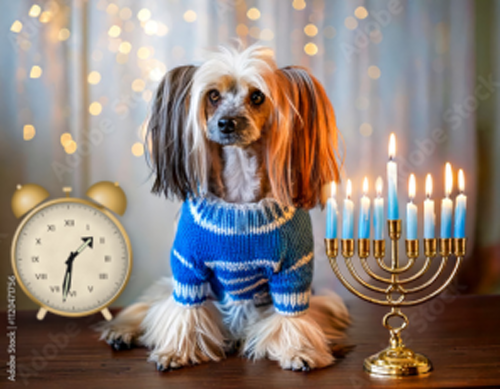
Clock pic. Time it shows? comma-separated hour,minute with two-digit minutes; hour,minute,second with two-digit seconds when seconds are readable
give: 1,32
